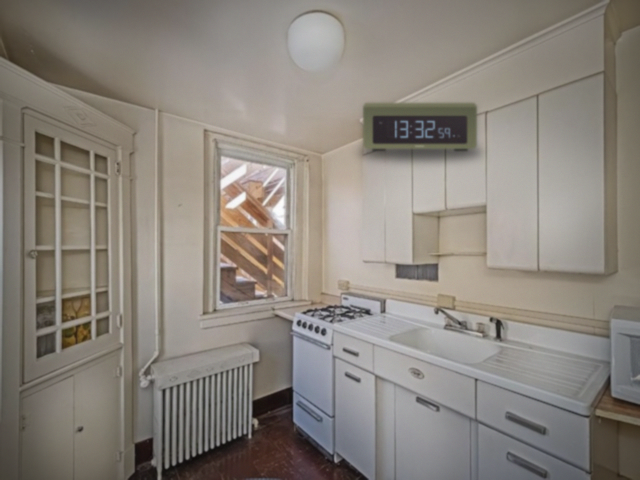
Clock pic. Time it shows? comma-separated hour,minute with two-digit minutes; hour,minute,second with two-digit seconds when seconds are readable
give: 13,32
